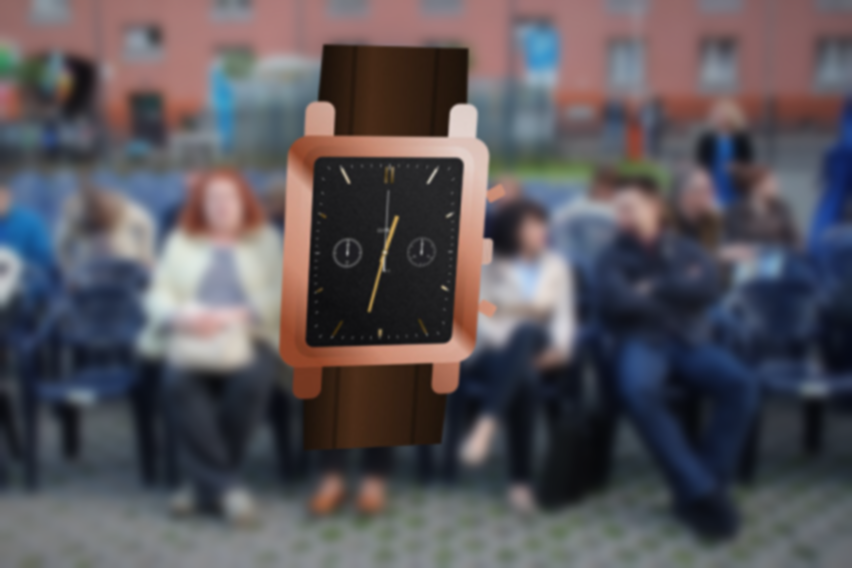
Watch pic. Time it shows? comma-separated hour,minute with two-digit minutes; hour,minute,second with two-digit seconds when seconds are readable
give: 12,32
